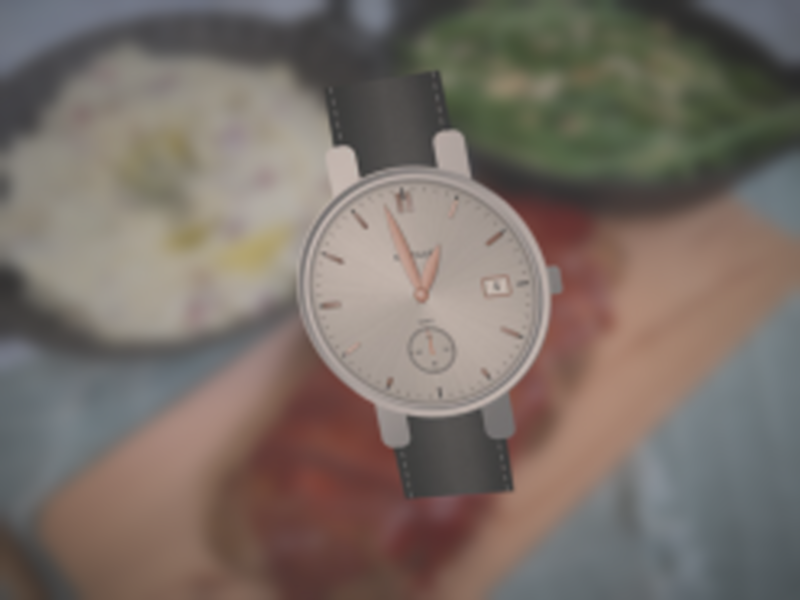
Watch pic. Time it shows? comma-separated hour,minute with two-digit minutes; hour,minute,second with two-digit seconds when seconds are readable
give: 12,58
